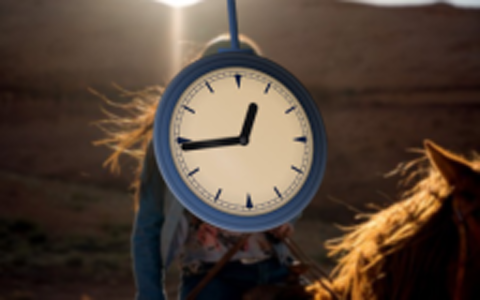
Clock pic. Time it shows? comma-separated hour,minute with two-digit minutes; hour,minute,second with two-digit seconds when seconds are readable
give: 12,44
